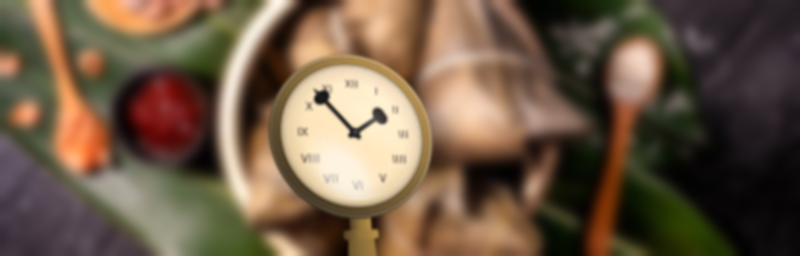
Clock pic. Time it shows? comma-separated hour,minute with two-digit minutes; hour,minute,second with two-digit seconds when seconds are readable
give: 1,53
